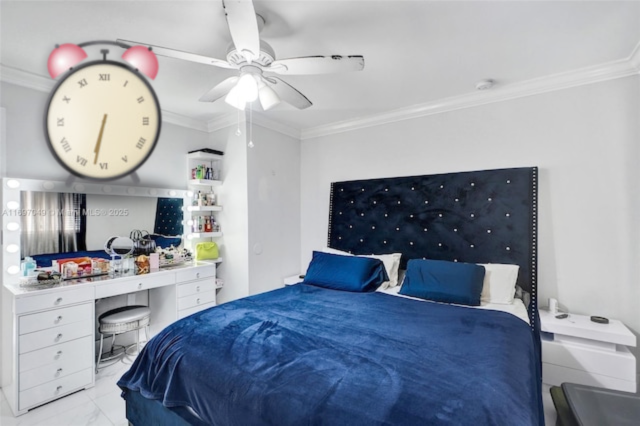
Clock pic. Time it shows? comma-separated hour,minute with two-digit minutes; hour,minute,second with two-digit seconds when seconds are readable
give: 6,32
